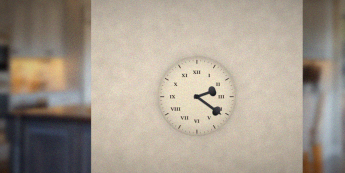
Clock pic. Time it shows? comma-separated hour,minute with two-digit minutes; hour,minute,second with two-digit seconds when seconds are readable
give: 2,21
